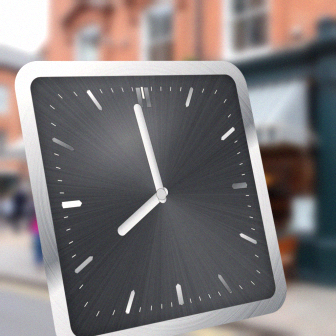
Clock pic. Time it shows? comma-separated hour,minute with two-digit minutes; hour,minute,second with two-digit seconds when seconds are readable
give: 7,59
